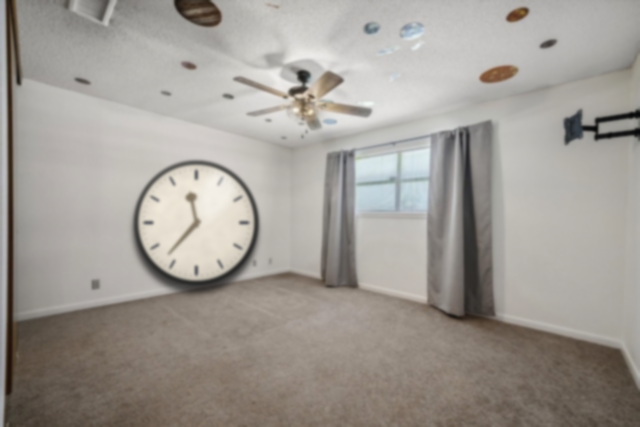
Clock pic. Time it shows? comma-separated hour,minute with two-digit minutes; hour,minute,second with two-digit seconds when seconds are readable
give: 11,37
